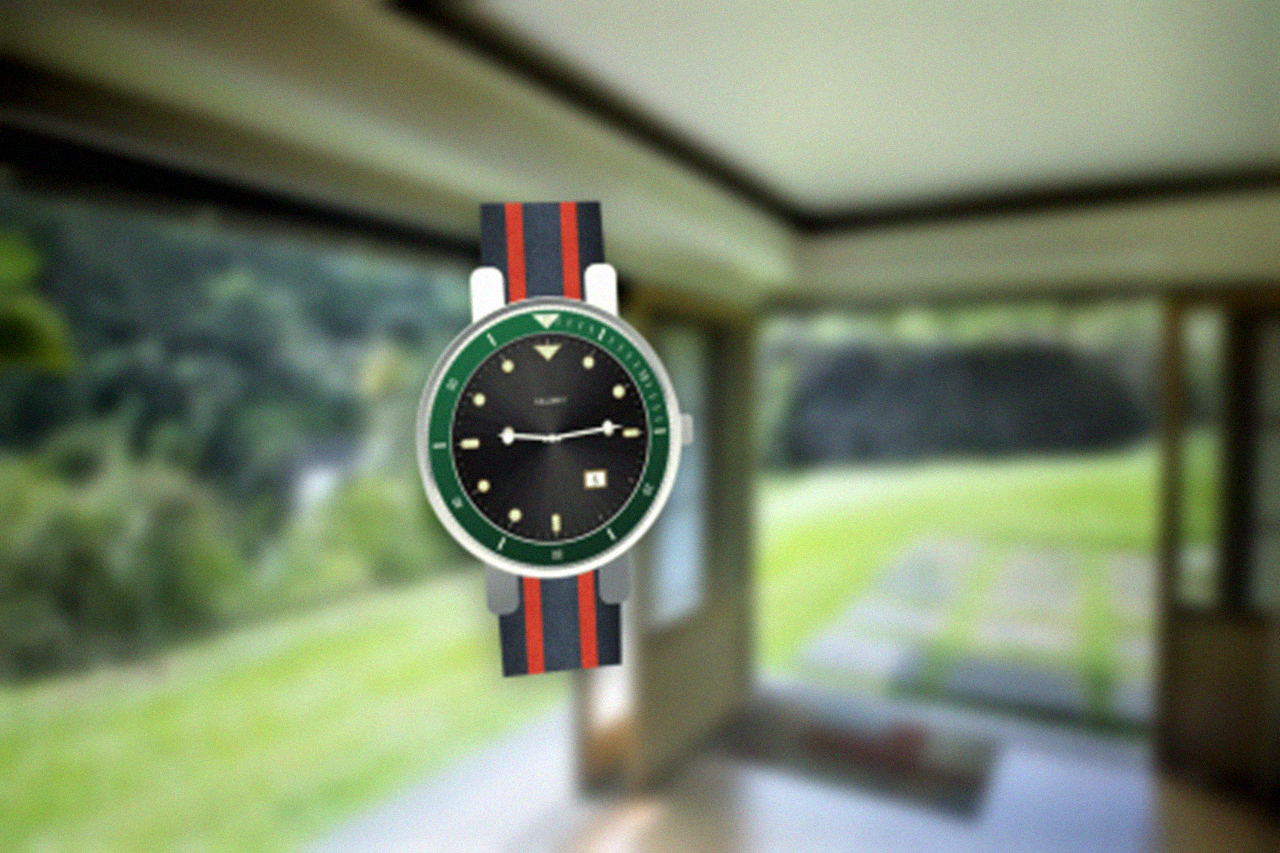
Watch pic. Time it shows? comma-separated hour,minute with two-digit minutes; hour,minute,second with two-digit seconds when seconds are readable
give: 9,14
